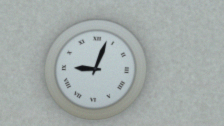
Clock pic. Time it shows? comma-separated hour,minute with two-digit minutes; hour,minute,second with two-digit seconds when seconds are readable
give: 9,03
